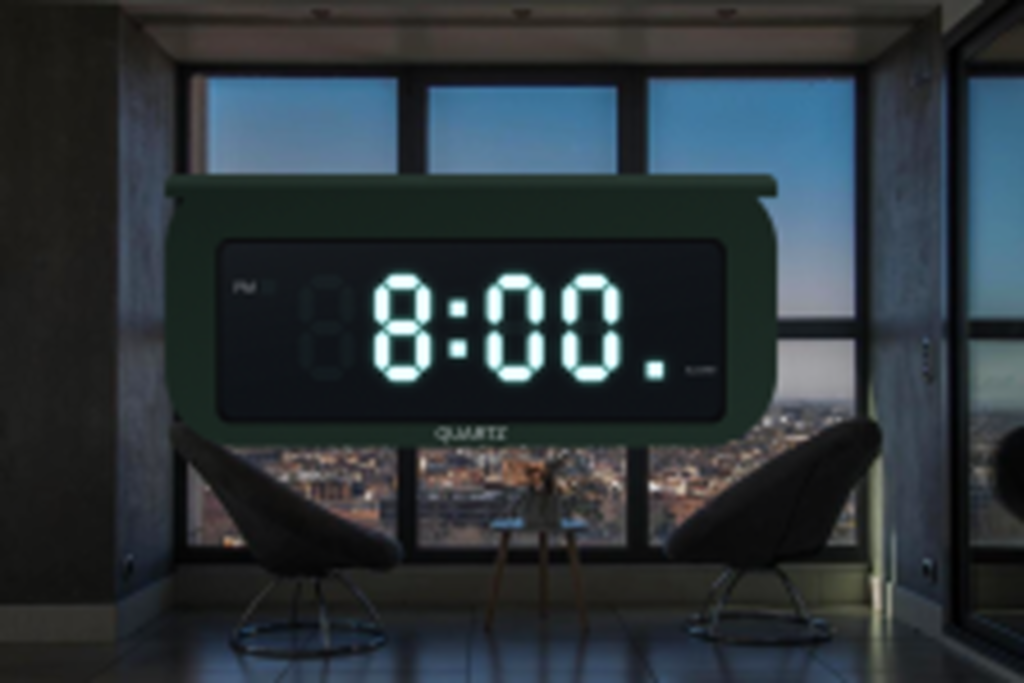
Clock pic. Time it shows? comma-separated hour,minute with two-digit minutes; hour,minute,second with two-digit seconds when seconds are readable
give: 8,00
